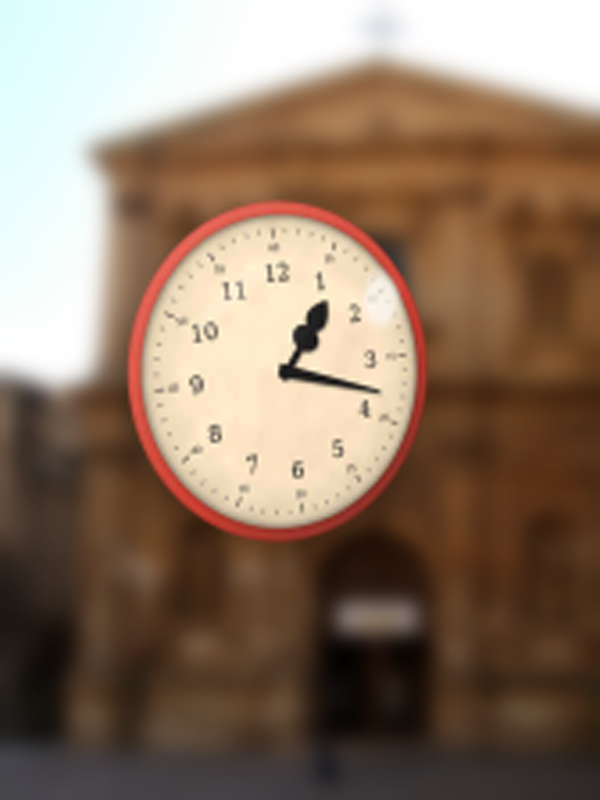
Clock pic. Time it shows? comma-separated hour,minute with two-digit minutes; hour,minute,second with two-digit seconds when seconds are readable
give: 1,18
